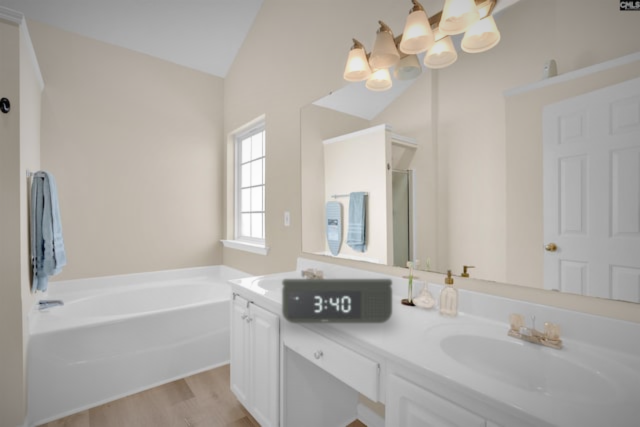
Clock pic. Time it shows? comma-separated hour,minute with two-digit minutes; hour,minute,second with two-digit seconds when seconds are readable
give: 3,40
